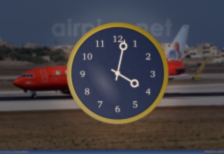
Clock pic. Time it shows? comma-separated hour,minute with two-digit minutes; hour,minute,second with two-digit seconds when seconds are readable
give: 4,02
